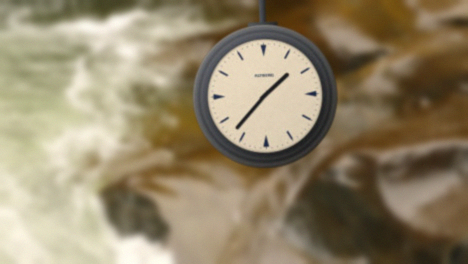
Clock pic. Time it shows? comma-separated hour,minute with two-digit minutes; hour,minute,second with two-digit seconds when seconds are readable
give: 1,37
